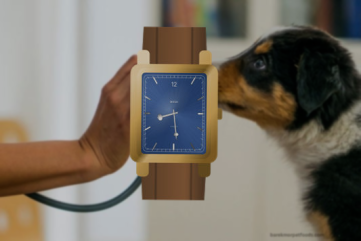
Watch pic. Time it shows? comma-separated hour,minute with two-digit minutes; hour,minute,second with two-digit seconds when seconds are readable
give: 8,29
